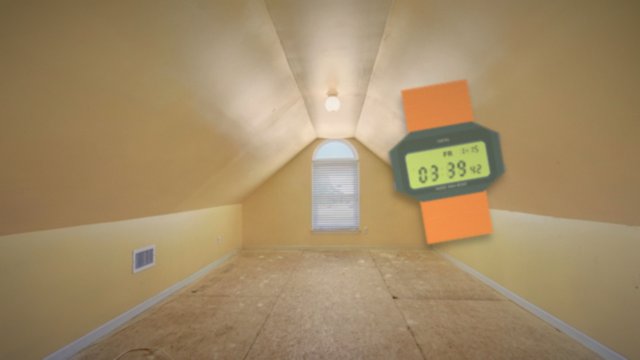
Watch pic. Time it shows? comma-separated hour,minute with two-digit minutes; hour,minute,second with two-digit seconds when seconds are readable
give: 3,39
